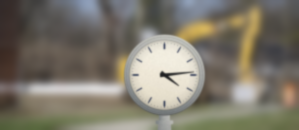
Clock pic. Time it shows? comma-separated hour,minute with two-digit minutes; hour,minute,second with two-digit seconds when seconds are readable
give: 4,14
